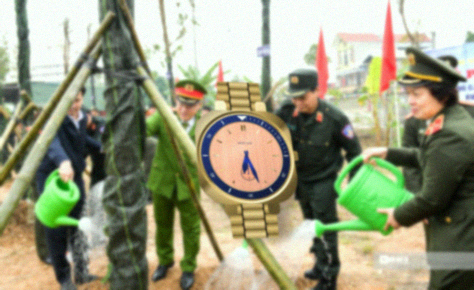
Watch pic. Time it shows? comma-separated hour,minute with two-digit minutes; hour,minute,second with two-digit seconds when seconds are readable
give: 6,27
